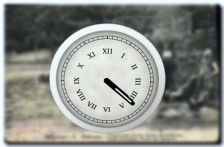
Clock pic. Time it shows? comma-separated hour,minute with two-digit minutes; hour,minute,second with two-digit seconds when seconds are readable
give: 4,22
